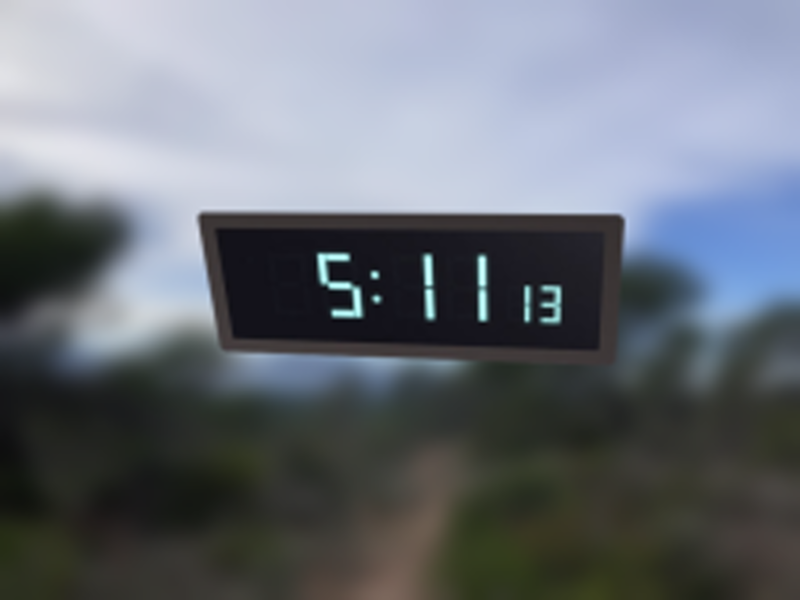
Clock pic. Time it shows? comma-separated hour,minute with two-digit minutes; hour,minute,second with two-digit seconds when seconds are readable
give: 5,11,13
